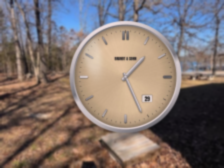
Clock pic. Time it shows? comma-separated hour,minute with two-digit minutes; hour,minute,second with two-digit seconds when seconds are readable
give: 1,26
